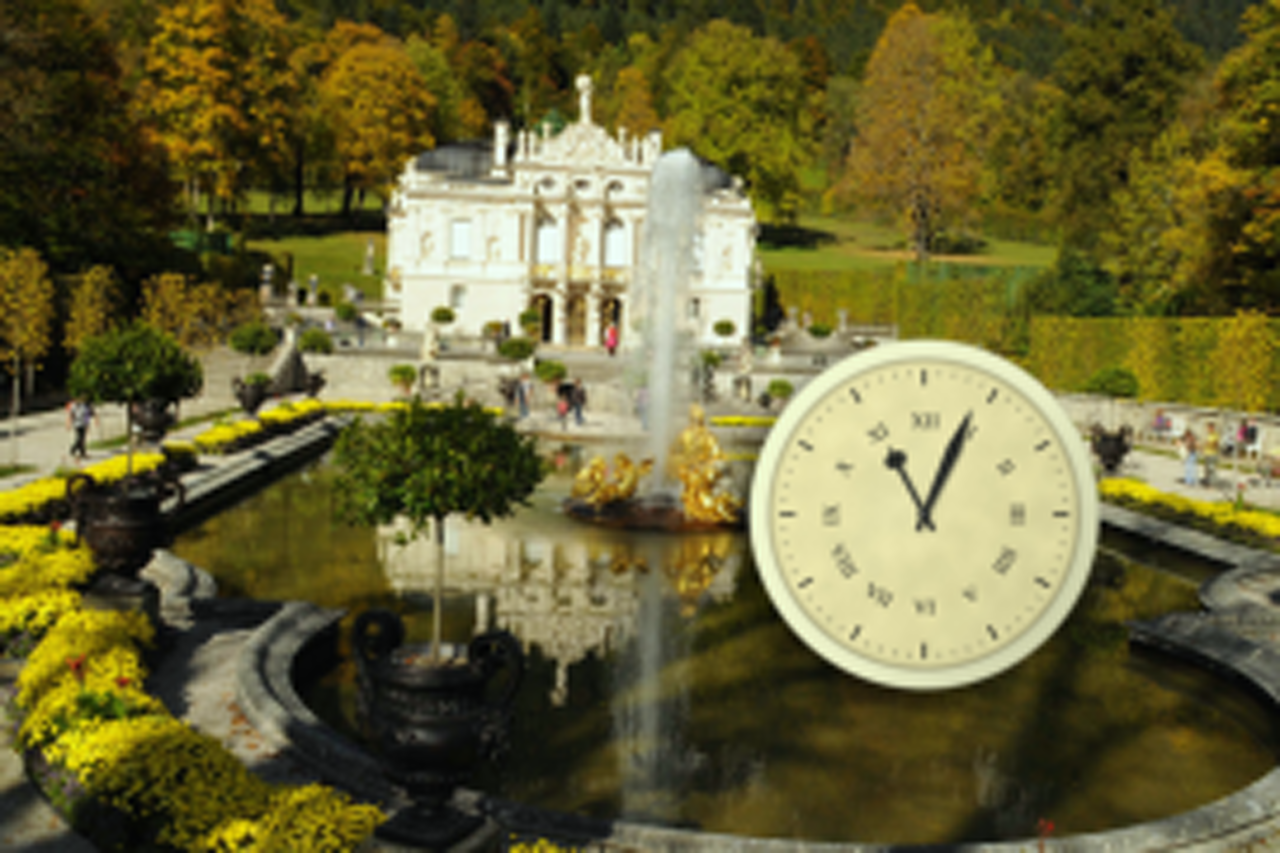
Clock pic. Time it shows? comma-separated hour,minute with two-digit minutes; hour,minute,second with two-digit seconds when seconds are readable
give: 11,04
